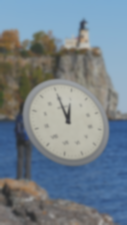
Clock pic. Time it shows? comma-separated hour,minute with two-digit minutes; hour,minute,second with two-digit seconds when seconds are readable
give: 1,00
